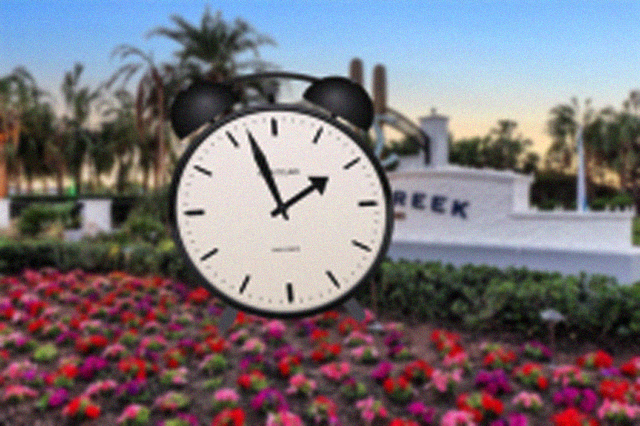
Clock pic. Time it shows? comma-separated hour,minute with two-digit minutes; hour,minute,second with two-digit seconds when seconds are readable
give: 1,57
